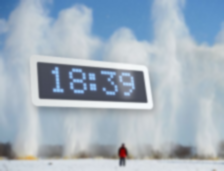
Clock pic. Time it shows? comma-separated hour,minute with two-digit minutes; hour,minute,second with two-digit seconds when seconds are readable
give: 18,39
